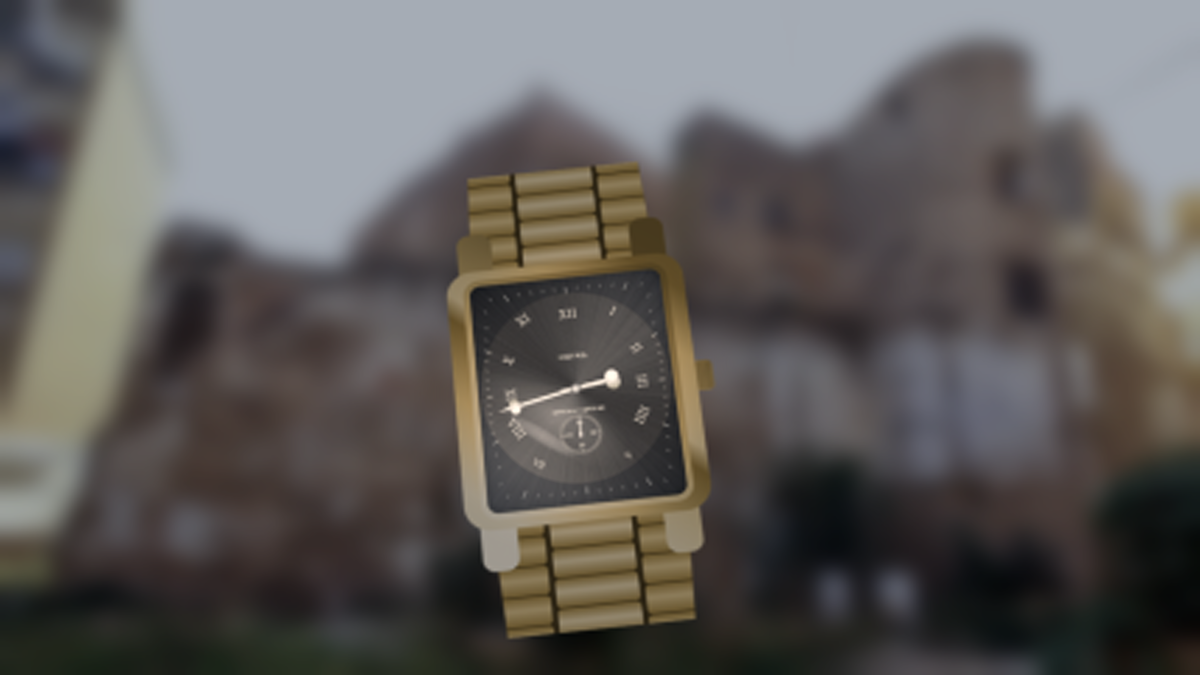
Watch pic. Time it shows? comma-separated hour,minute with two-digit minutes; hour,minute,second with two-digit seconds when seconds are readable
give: 2,43
